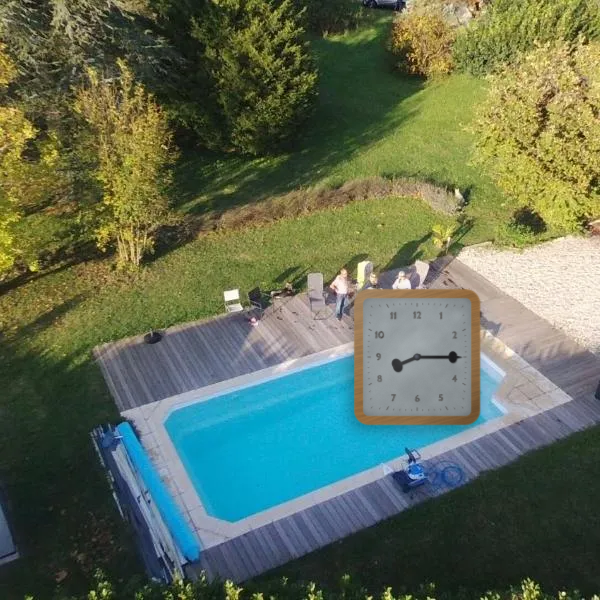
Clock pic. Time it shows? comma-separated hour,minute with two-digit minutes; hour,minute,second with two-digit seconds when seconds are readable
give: 8,15
